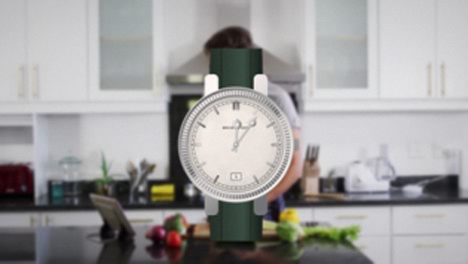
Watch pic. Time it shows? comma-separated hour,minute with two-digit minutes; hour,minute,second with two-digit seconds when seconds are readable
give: 12,06
